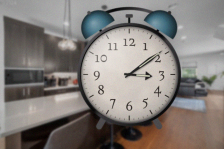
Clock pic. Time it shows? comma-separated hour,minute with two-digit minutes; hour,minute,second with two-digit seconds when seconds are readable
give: 3,09
